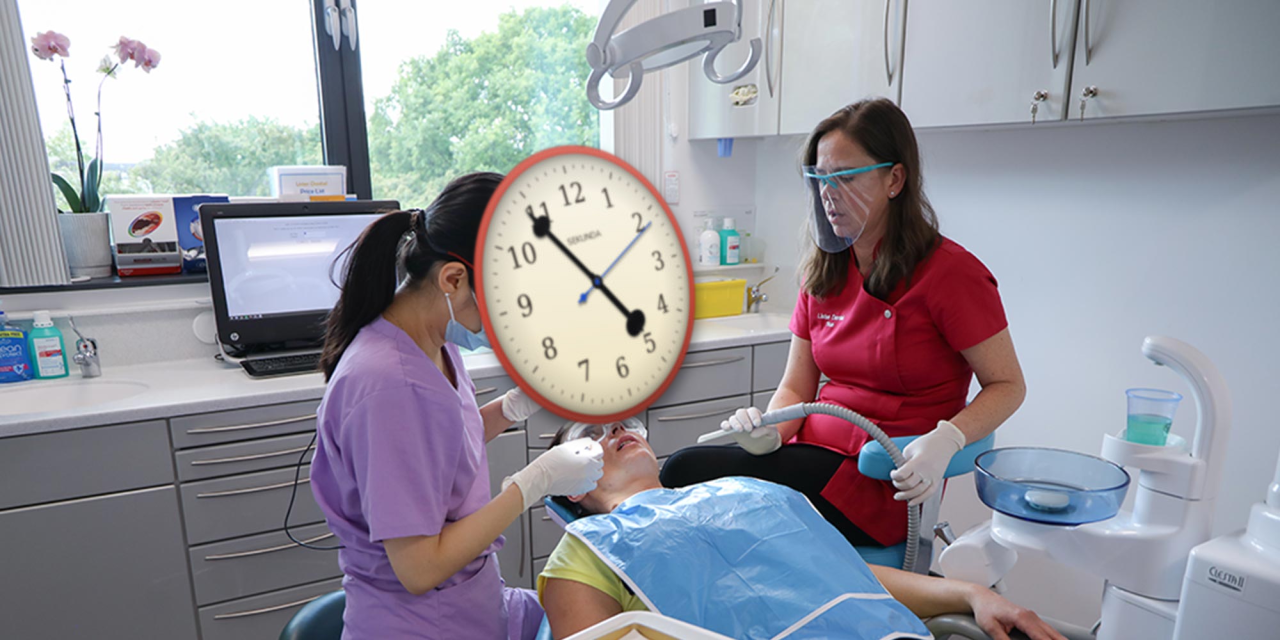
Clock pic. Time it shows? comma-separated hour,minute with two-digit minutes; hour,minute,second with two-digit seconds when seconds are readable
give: 4,54,11
